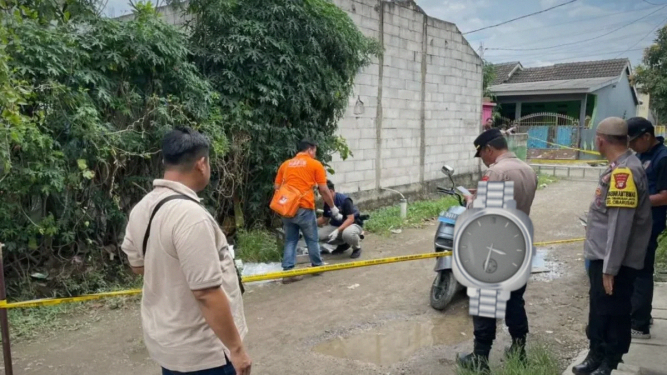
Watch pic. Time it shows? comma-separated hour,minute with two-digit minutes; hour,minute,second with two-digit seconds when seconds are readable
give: 3,32
